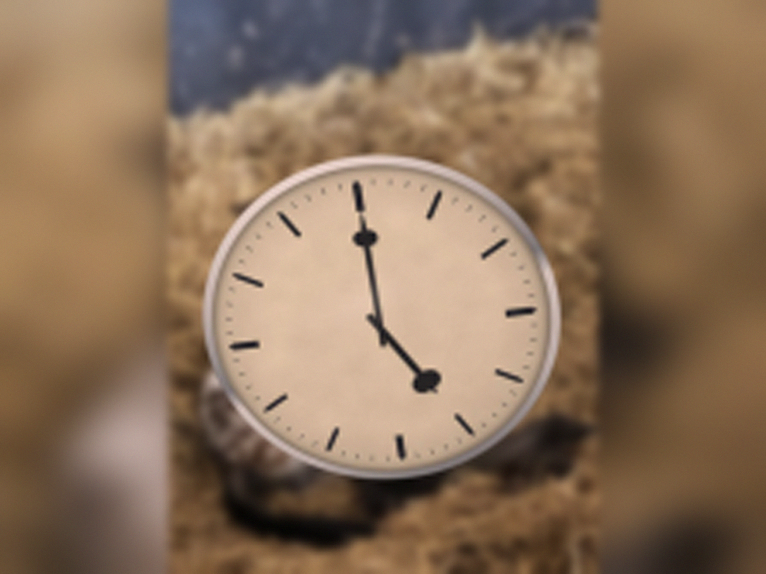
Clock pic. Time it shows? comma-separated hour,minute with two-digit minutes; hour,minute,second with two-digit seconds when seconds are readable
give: 5,00
